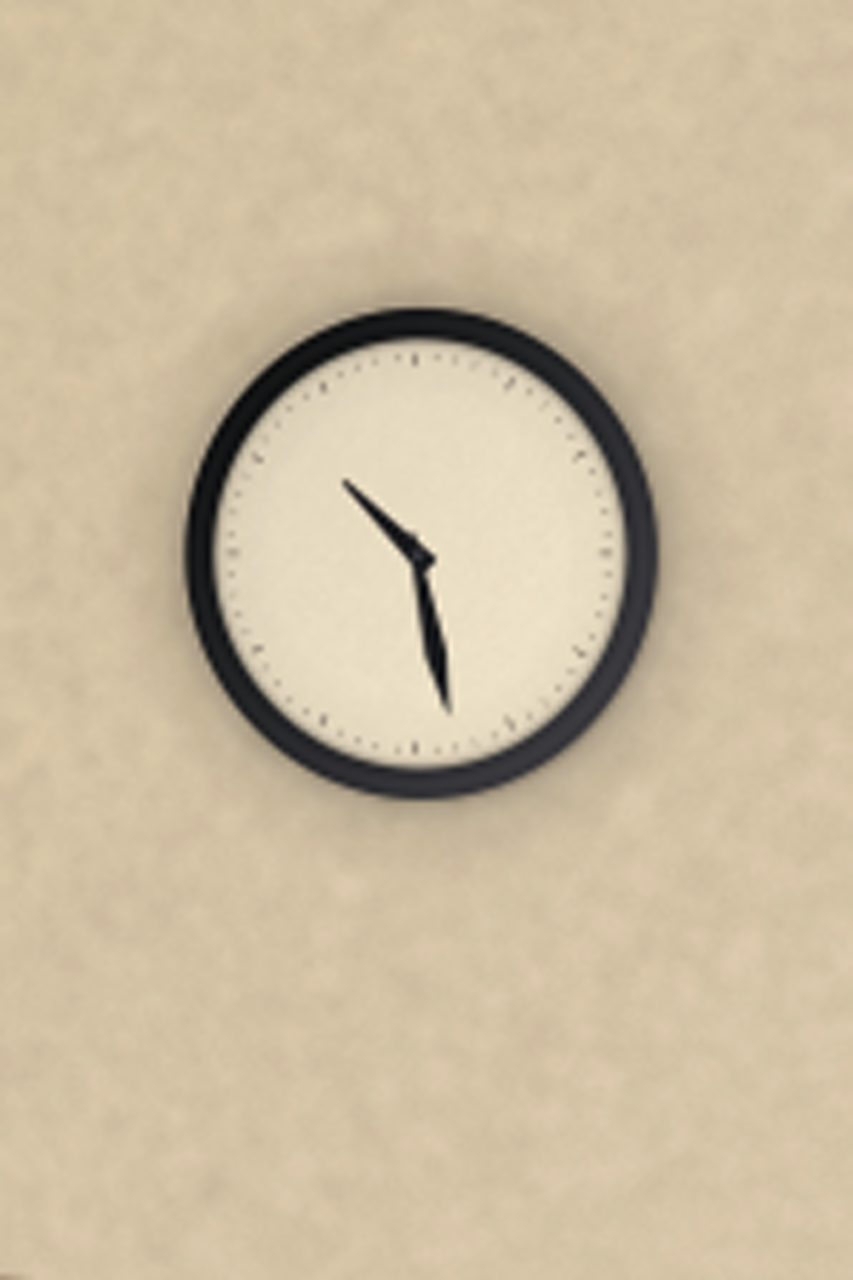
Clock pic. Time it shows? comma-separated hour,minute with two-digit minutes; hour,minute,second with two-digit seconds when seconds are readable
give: 10,28
